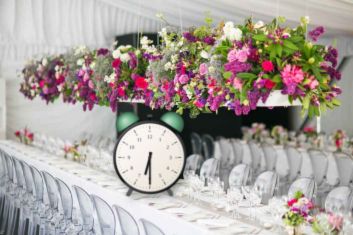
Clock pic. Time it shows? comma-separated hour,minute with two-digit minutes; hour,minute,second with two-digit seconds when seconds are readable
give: 6,30
